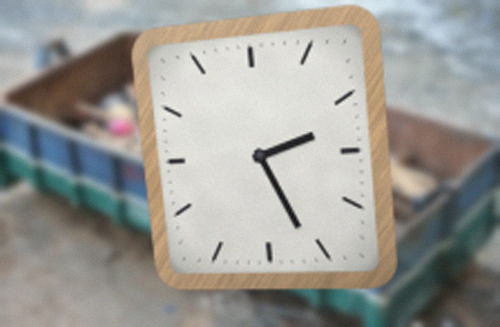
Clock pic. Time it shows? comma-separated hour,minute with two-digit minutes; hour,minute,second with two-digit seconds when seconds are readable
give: 2,26
